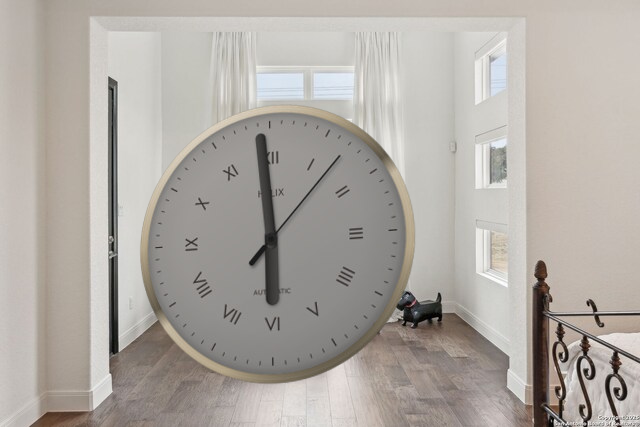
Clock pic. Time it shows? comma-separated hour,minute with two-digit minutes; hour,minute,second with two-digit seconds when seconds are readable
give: 5,59,07
